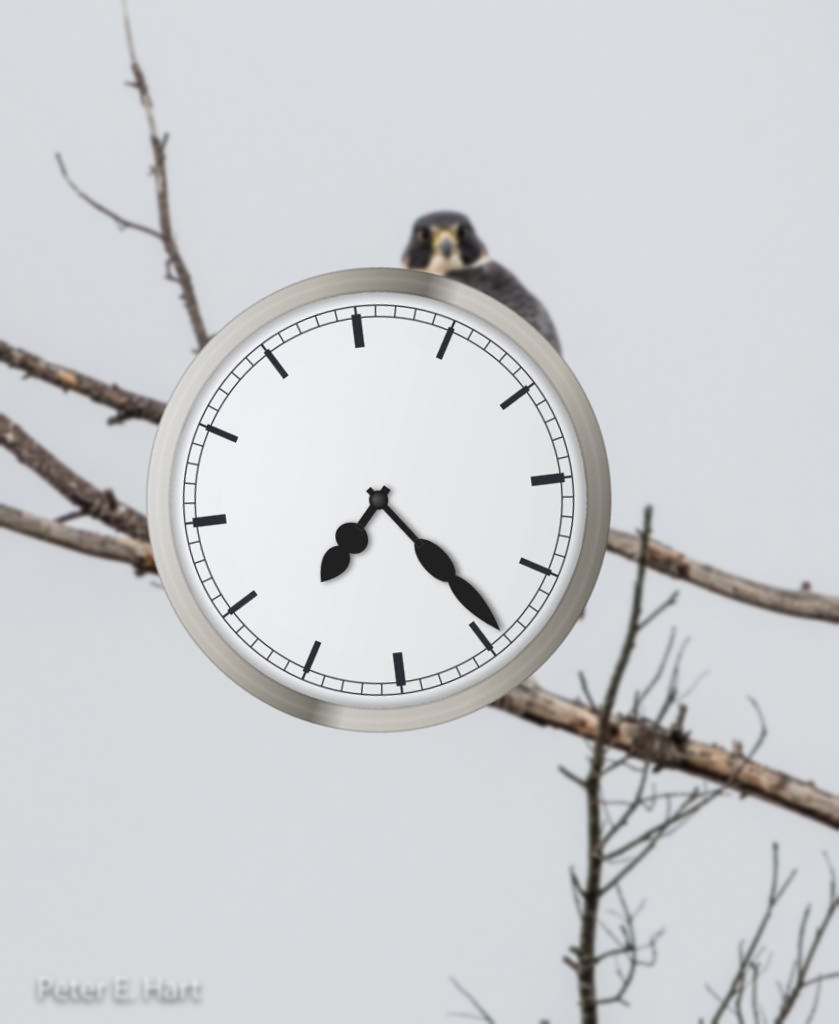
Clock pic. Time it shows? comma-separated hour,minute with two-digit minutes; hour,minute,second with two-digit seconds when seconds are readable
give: 7,24
